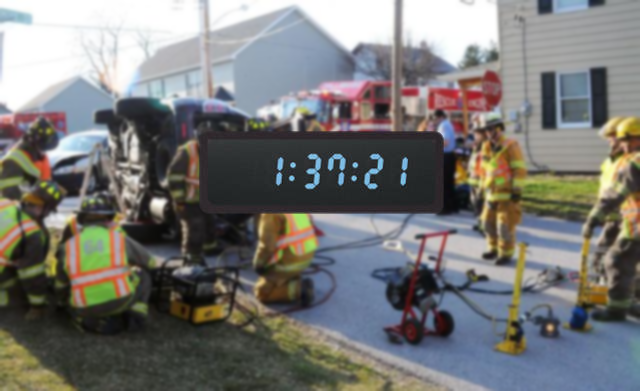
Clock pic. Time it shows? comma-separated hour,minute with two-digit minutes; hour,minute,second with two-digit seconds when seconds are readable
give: 1,37,21
